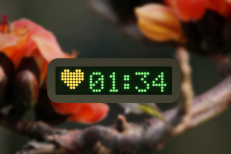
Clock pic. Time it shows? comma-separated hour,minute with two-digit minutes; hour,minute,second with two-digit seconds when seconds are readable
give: 1,34
